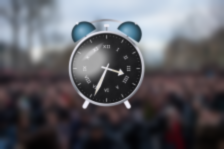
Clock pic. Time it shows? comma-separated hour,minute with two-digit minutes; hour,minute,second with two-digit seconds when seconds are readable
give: 3,34
